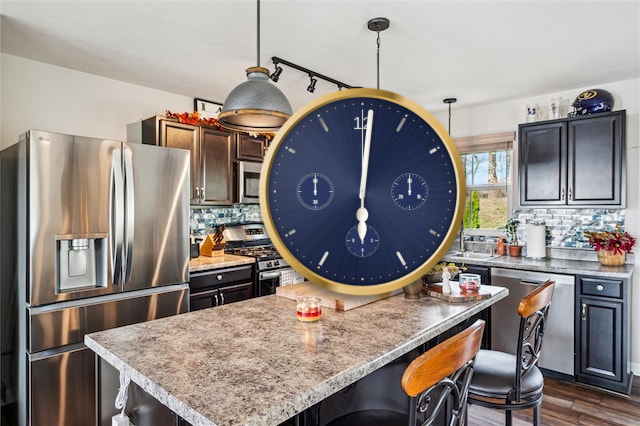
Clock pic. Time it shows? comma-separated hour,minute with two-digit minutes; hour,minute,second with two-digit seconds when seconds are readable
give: 6,01
